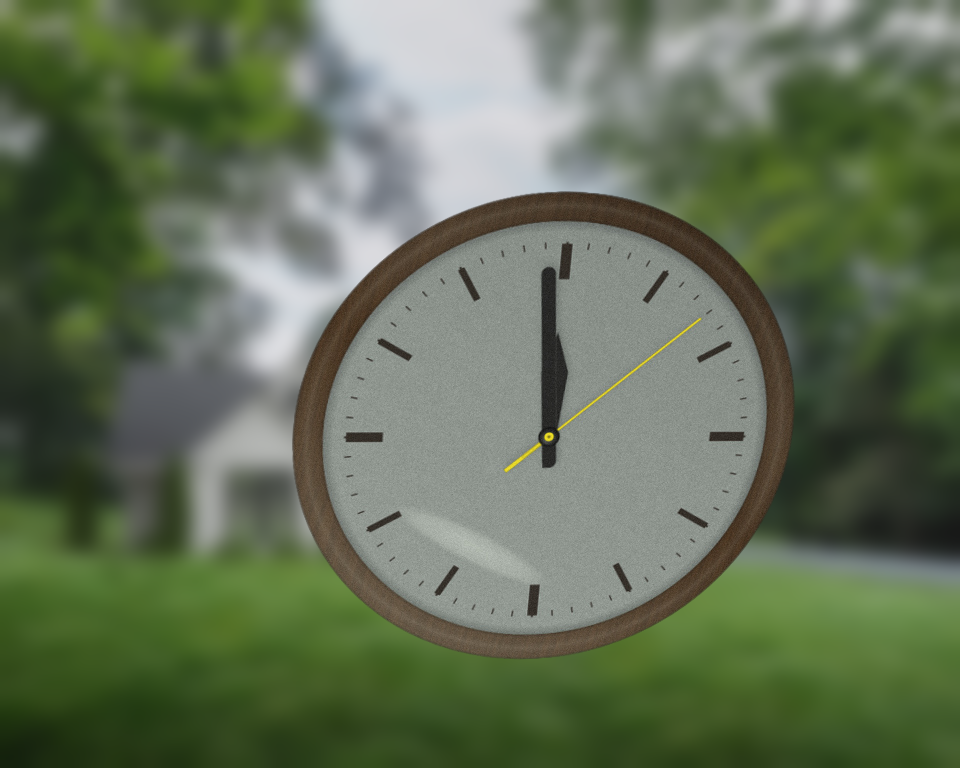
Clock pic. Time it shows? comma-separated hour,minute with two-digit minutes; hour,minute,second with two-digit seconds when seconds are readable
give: 11,59,08
